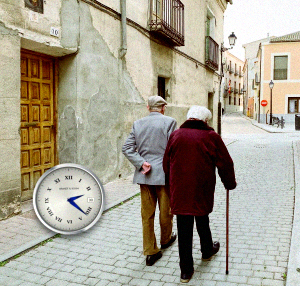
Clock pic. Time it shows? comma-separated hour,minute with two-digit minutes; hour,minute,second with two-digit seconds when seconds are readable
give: 2,22
